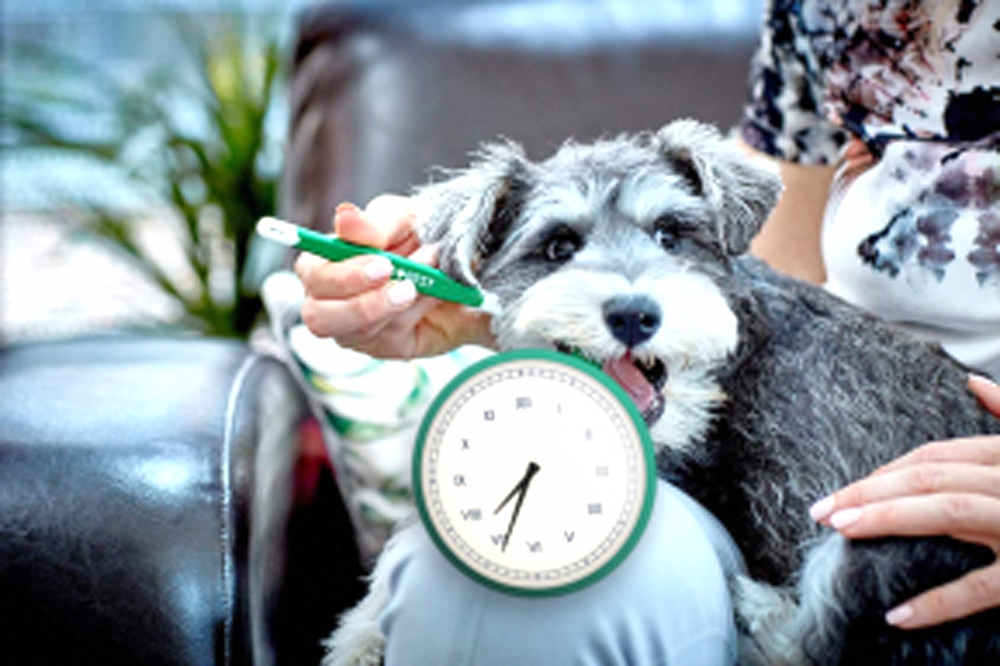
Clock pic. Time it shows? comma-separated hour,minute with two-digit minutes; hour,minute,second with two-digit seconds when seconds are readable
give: 7,34
